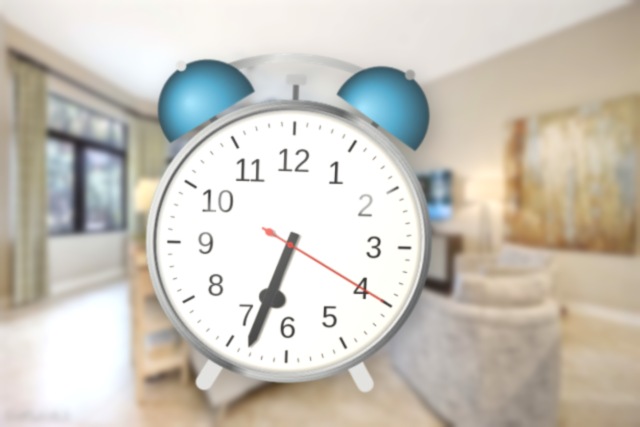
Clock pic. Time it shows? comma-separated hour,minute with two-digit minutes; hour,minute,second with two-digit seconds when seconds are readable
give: 6,33,20
